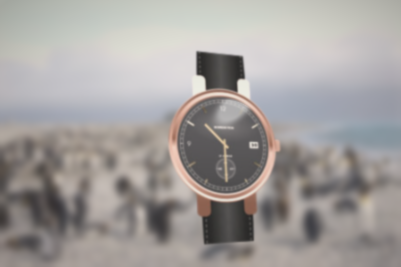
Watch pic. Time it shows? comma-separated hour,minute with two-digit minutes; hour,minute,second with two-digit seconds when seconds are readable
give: 10,30
